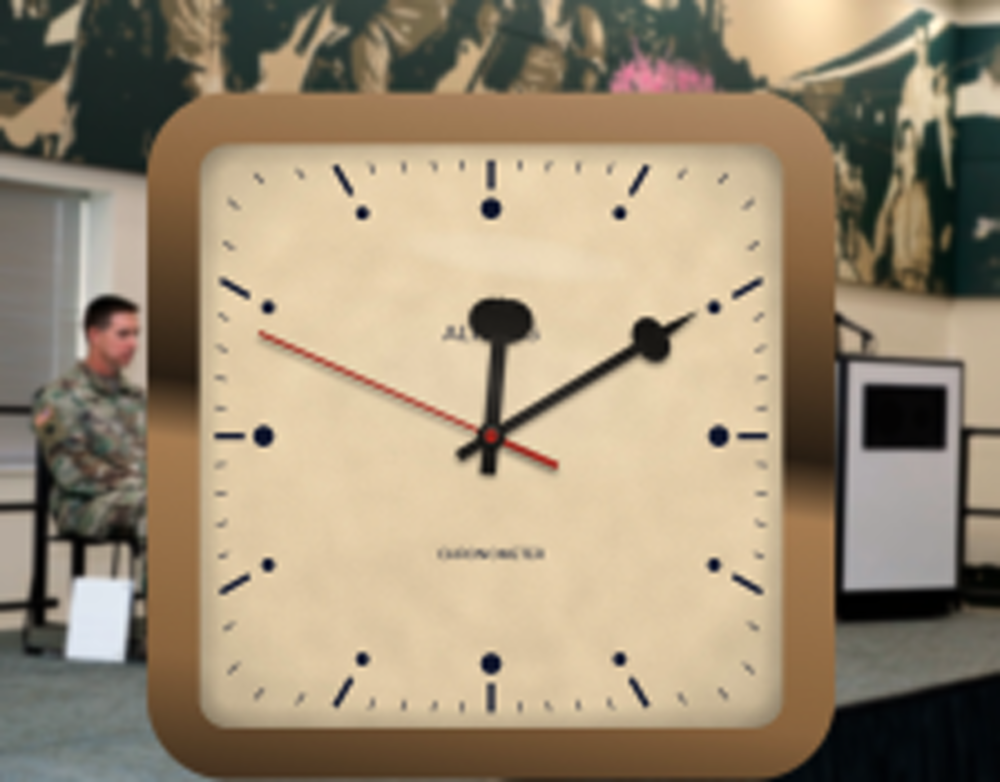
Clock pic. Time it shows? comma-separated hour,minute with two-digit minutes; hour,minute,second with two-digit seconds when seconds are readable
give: 12,09,49
